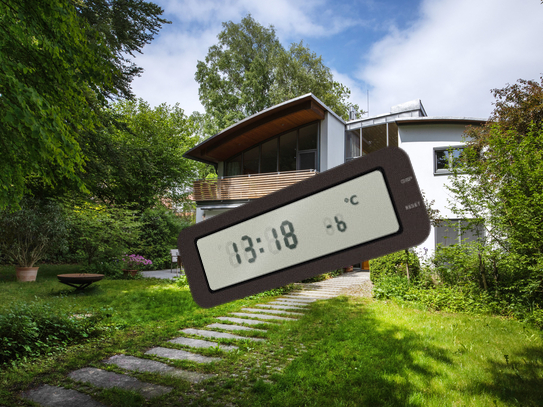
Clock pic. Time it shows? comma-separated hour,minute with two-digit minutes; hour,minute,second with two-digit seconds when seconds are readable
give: 13,18
